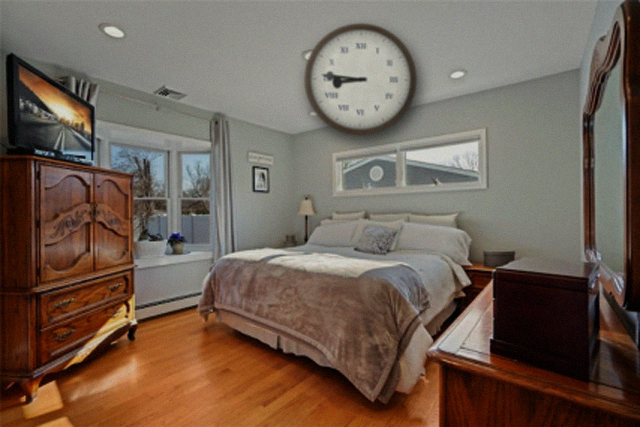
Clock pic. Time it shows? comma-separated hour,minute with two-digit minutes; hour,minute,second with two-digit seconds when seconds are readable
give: 8,46
